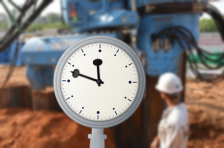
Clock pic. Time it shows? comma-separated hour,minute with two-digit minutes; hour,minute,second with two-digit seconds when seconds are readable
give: 11,48
